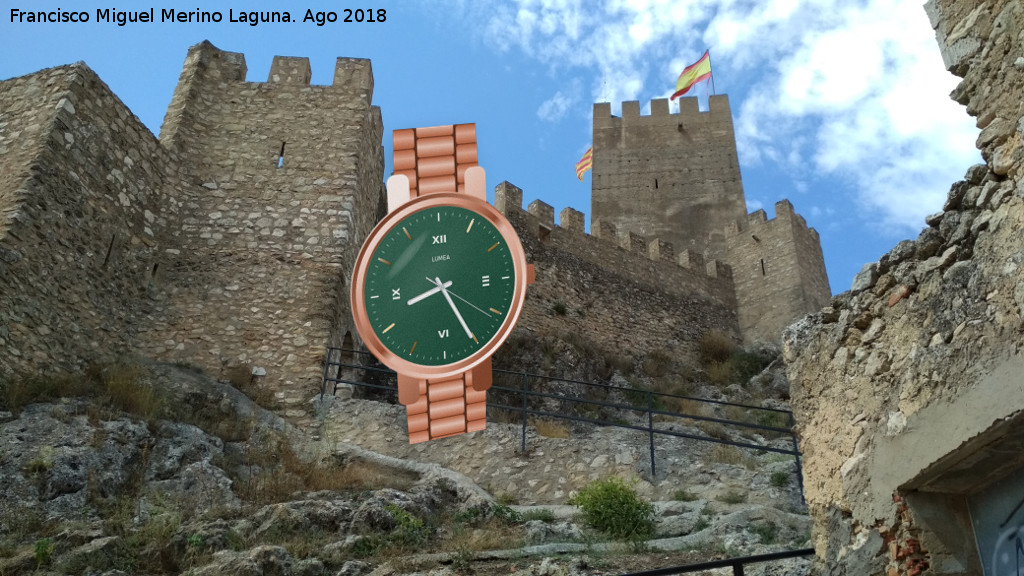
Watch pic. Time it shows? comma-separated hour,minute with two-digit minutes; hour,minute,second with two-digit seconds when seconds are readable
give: 8,25,21
